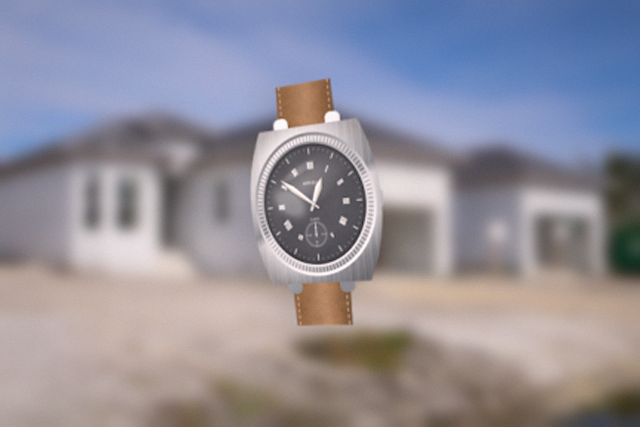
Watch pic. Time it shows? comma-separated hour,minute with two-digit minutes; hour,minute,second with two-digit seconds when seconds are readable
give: 12,51
